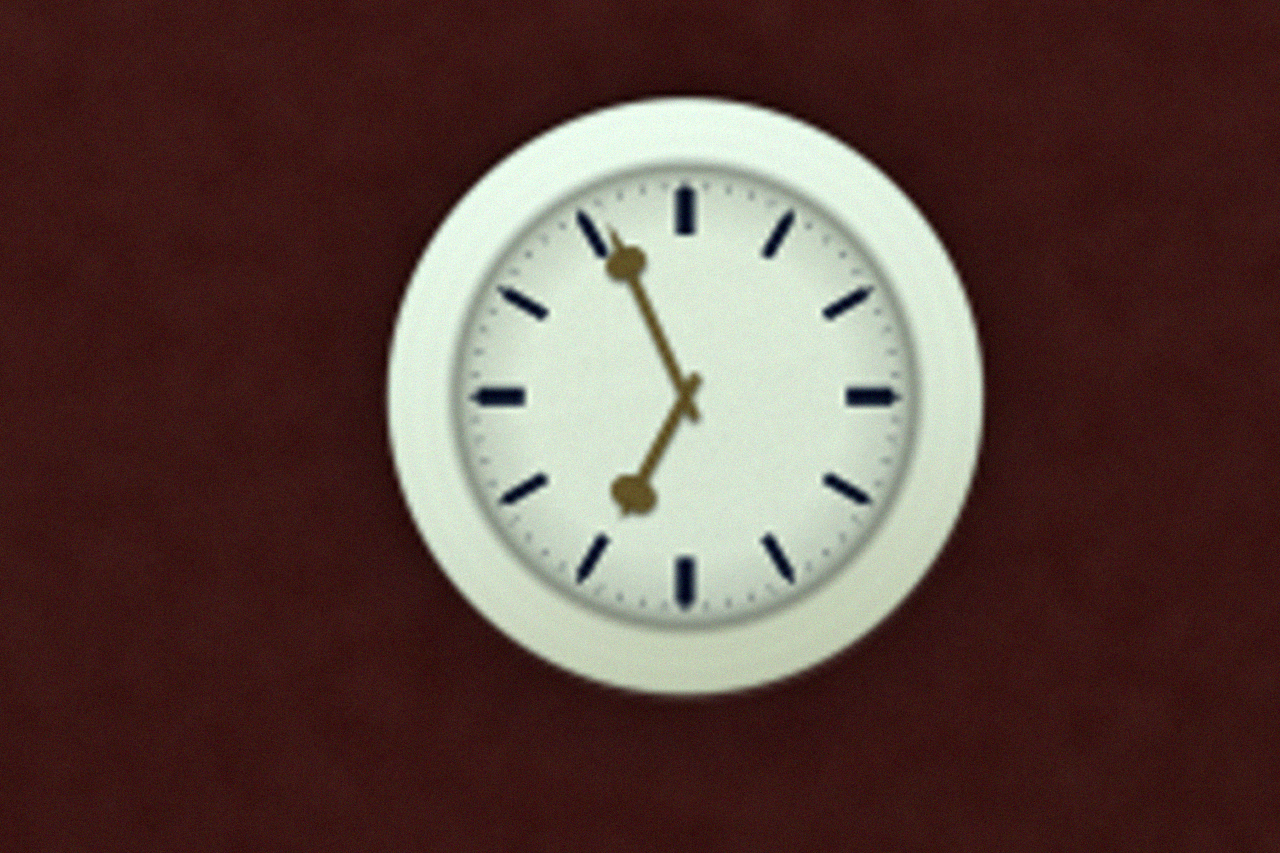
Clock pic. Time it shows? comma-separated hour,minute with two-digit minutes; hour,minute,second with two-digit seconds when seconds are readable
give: 6,56
